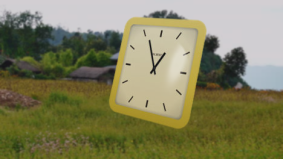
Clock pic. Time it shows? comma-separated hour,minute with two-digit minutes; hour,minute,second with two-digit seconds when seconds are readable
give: 12,56
